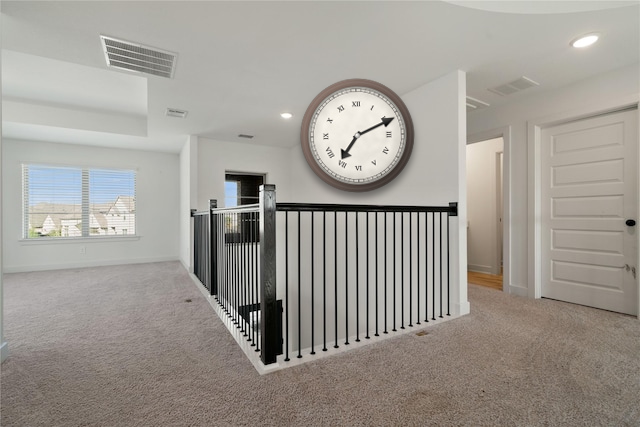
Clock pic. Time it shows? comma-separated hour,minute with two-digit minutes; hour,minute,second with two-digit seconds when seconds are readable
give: 7,11
